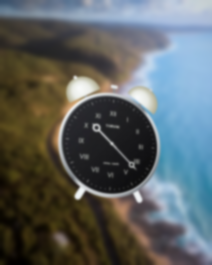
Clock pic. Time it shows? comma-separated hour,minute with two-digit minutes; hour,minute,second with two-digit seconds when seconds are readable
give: 10,22
